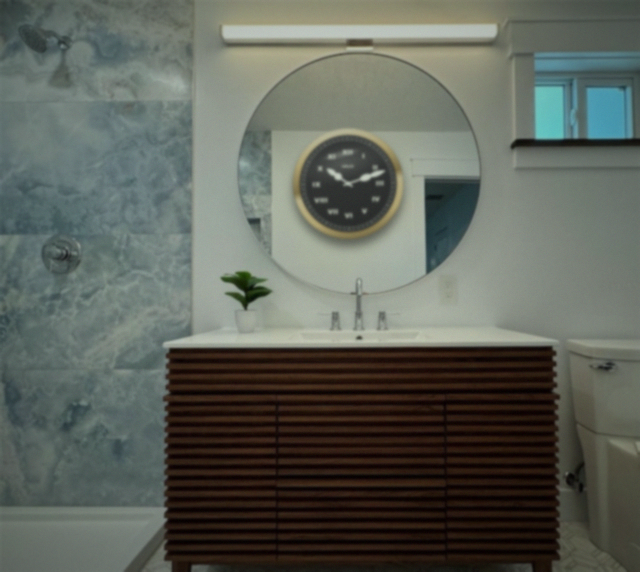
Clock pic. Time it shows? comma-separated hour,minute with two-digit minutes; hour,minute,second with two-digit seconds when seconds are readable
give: 10,12
